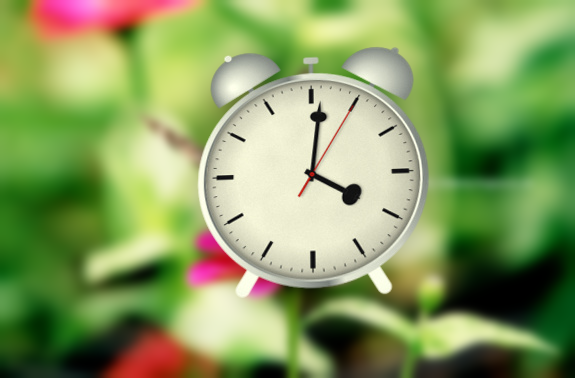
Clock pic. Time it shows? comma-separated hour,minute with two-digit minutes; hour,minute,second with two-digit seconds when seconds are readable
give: 4,01,05
